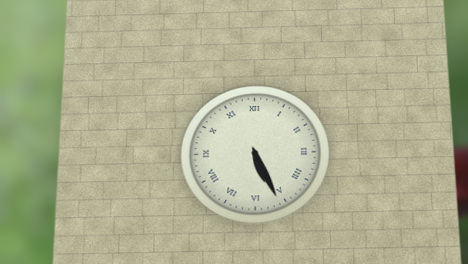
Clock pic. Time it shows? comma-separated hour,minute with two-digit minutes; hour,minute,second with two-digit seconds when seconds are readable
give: 5,26
